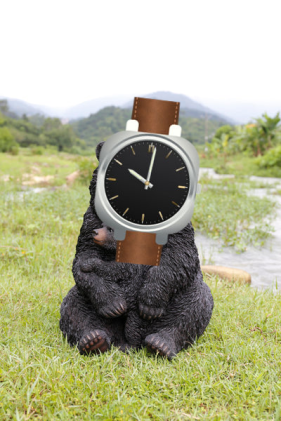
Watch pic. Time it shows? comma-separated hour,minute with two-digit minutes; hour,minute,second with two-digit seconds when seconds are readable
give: 10,01
